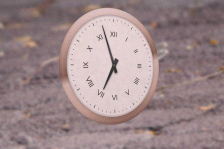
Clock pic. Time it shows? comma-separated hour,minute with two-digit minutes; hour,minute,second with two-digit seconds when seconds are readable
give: 6,57
